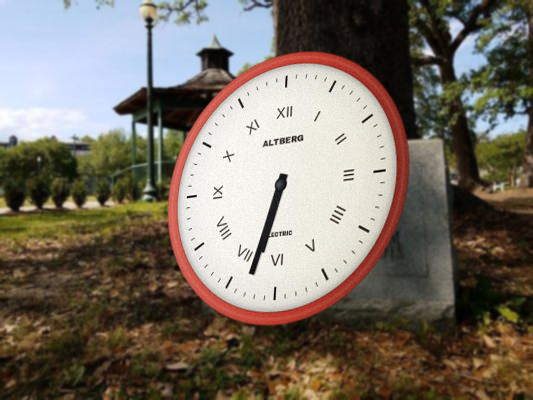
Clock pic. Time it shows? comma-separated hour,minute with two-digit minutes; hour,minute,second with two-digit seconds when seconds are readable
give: 6,33
